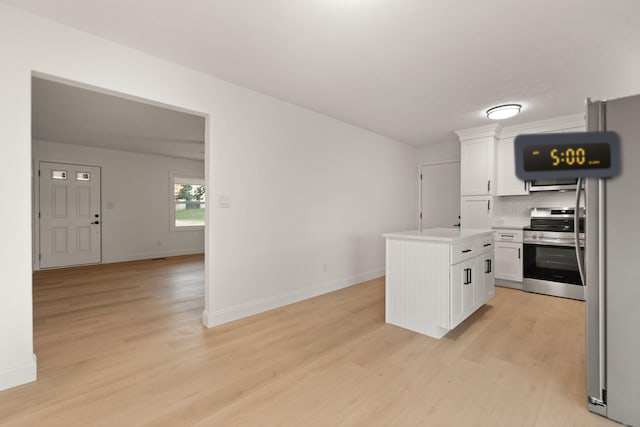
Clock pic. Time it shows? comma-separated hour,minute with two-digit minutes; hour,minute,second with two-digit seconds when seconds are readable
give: 5,00
